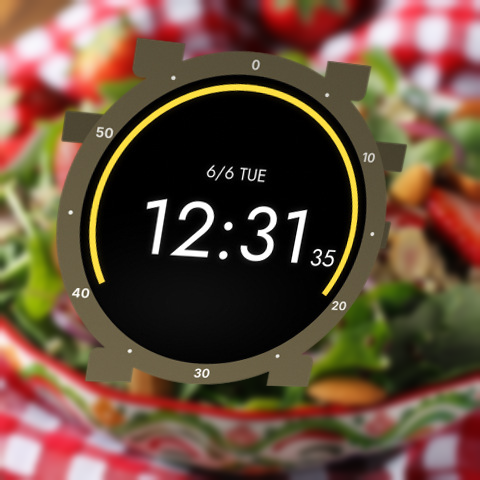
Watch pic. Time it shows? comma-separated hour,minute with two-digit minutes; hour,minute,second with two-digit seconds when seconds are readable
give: 12,31,35
